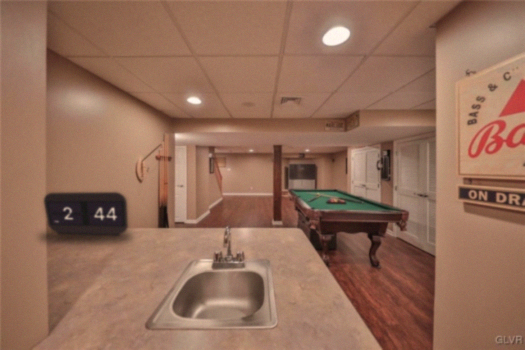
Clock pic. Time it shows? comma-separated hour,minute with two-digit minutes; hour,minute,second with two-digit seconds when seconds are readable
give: 2,44
